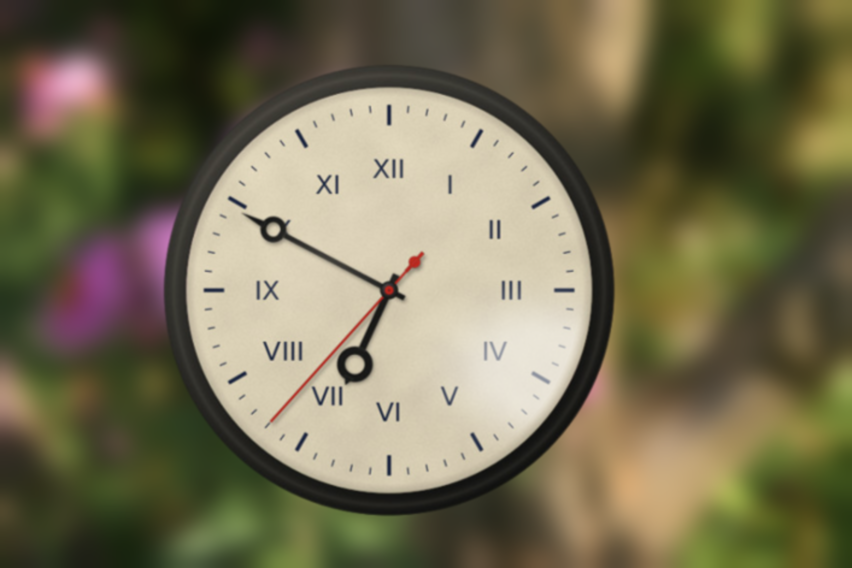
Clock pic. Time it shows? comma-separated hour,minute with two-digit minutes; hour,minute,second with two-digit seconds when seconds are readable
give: 6,49,37
